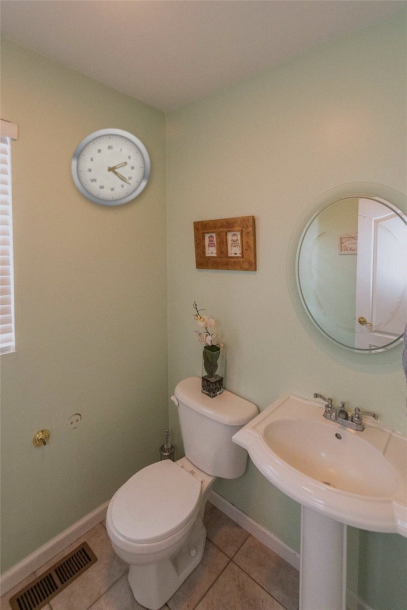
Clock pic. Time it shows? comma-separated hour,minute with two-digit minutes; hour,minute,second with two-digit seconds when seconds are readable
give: 2,22
